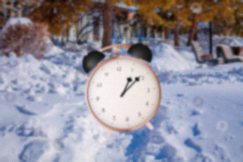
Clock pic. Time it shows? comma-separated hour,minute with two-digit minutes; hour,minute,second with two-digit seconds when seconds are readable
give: 1,09
